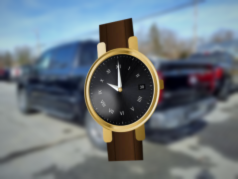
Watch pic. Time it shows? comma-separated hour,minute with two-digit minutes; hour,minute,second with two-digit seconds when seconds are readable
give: 10,00
